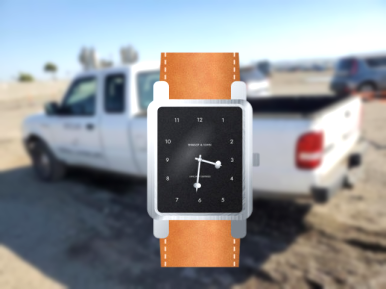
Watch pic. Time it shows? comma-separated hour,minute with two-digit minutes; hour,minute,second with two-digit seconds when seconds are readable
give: 3,31
